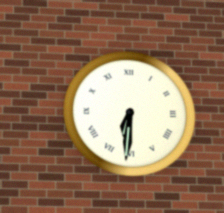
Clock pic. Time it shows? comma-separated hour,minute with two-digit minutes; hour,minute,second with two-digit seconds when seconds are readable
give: 6,31
